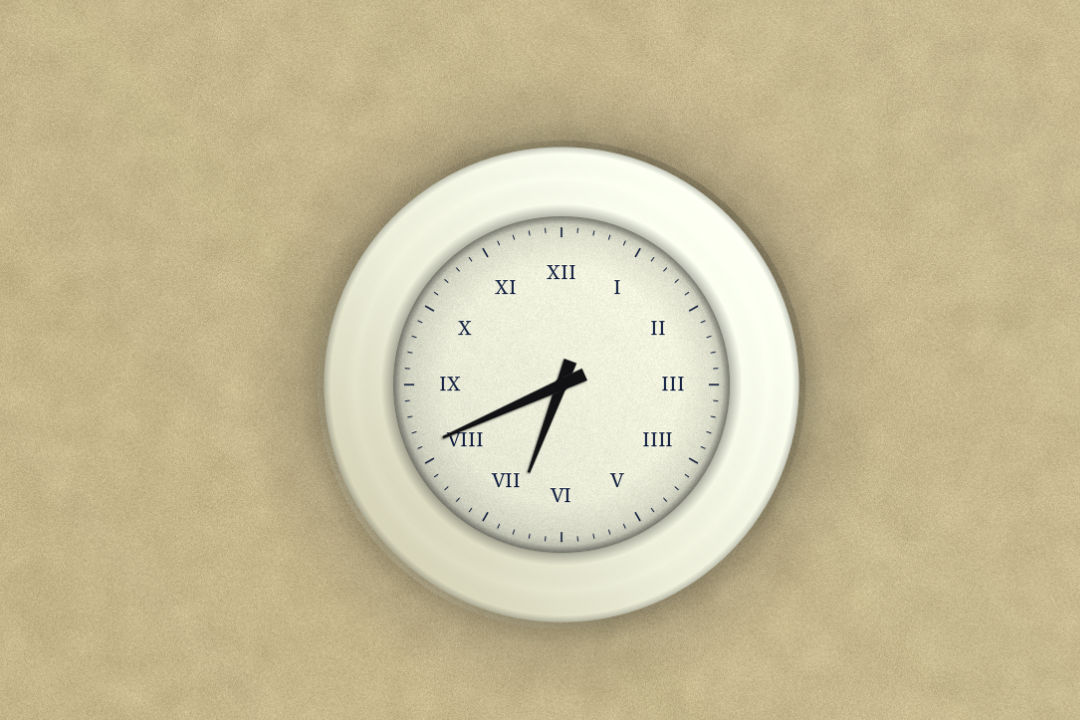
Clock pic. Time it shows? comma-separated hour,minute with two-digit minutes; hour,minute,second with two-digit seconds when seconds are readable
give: 6,41
